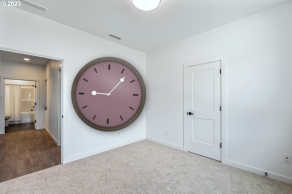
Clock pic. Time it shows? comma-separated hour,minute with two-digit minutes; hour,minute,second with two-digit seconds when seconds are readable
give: 9,07
